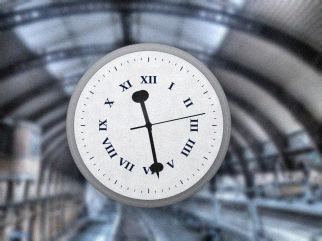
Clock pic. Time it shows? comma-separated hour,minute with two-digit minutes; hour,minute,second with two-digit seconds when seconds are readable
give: 11,28,13
